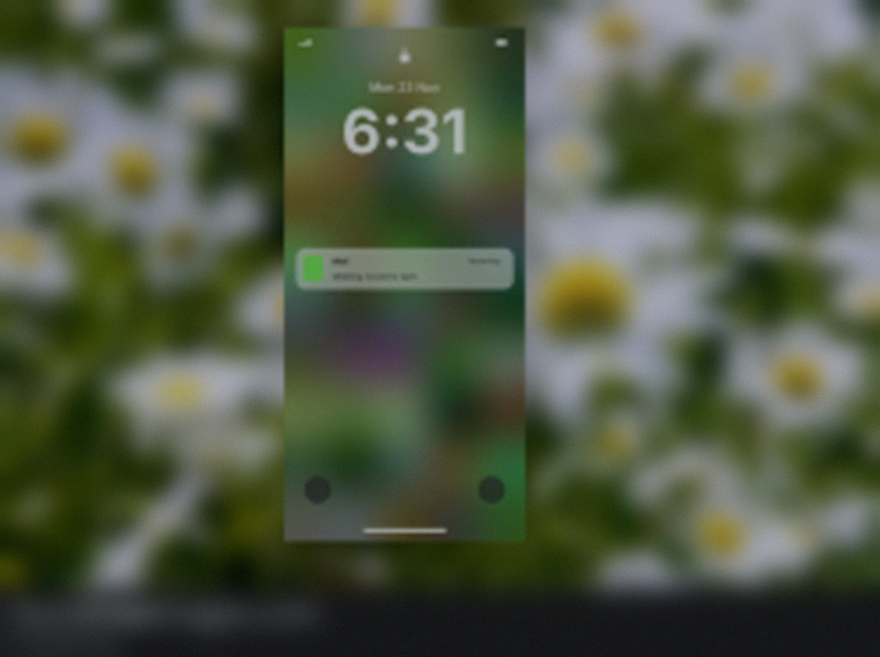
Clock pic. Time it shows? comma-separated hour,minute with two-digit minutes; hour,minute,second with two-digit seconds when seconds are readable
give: 6,31
